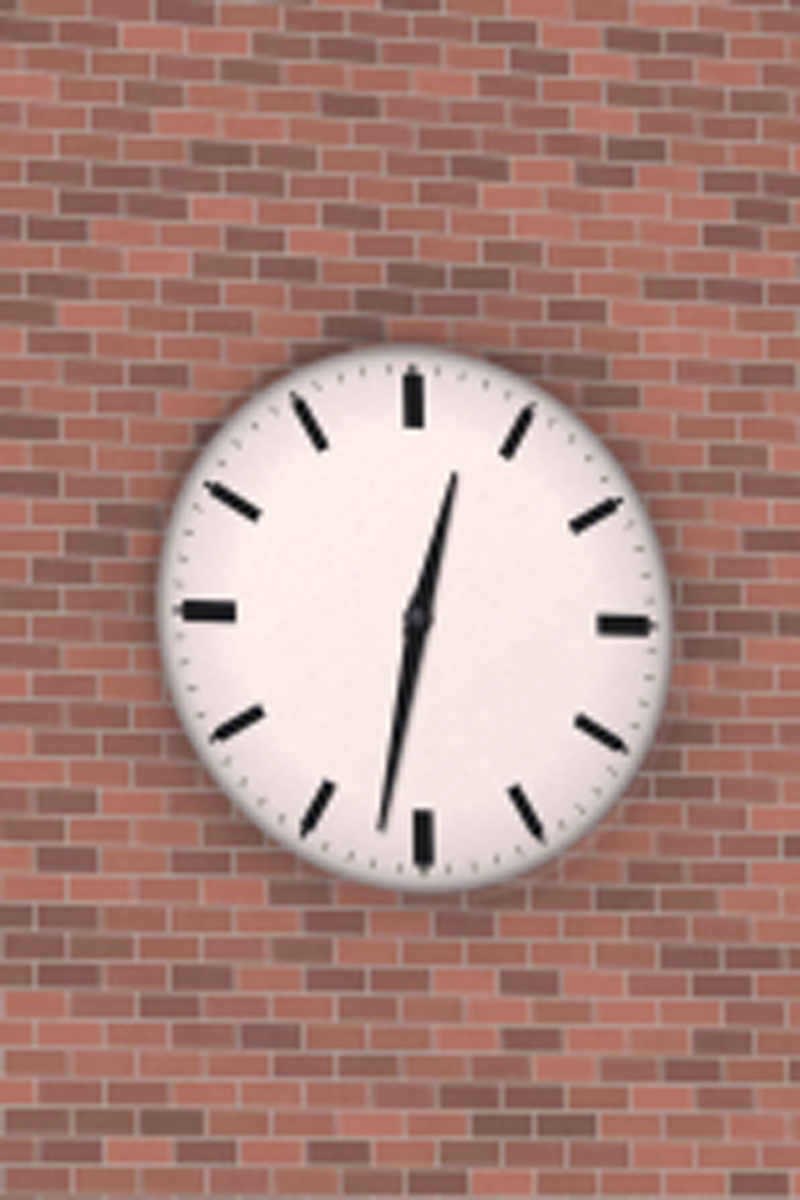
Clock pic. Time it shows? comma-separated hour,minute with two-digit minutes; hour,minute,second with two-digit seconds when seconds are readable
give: 12,32
